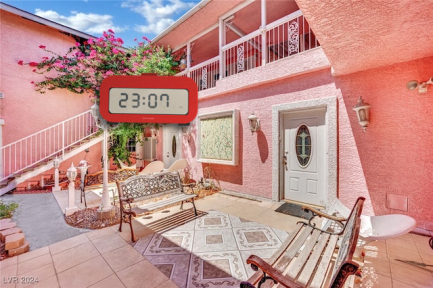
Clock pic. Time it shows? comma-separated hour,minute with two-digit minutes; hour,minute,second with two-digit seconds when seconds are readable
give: 23,07
